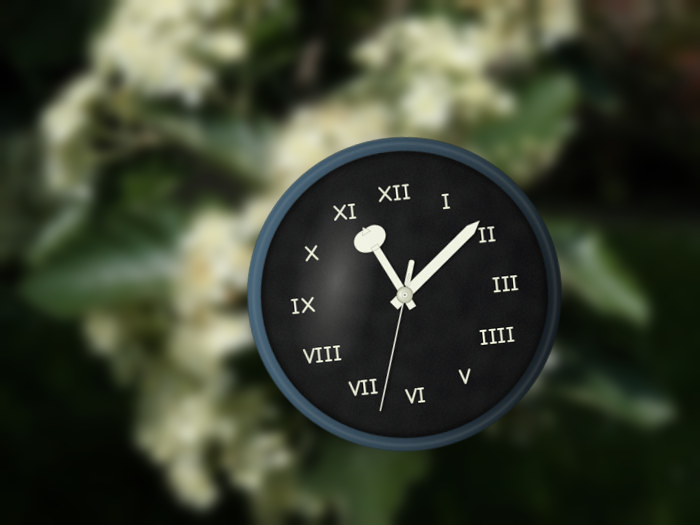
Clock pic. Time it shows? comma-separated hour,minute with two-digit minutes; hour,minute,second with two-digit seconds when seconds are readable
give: 11,08,33
